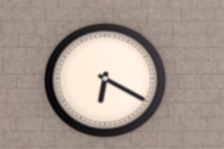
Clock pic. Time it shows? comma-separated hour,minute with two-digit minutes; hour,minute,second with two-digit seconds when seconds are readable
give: 6,20
